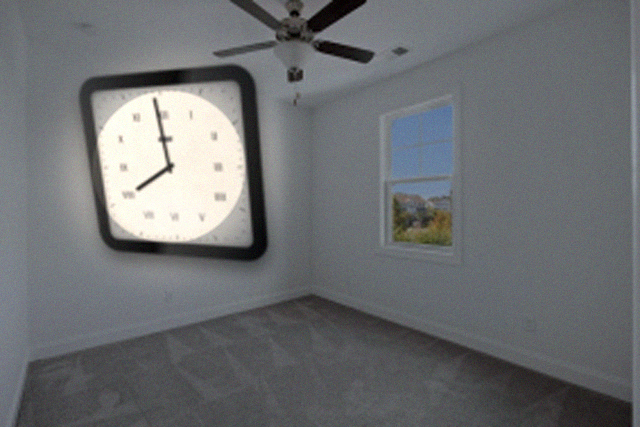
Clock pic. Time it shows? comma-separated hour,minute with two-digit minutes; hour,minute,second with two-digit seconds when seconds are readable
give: 7,59
